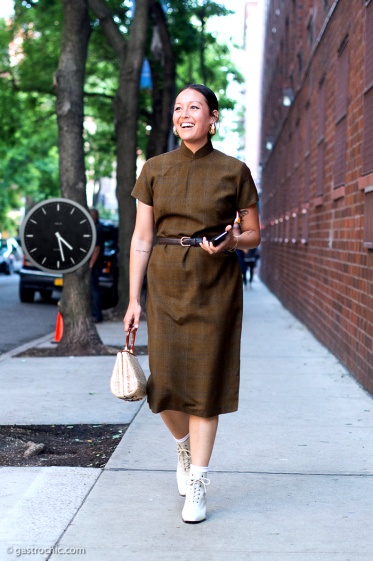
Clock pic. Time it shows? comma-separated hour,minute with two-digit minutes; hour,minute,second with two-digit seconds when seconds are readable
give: 4,28
